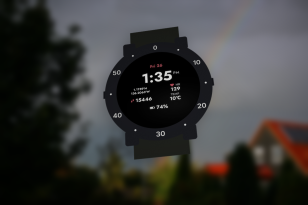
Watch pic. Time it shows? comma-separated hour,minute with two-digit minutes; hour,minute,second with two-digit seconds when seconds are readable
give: 1,35
